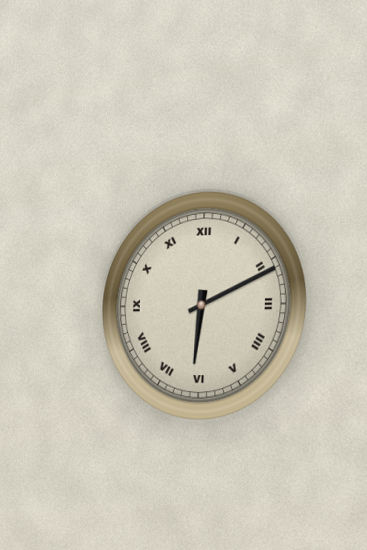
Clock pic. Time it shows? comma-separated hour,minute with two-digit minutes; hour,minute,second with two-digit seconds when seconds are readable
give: 6,11
